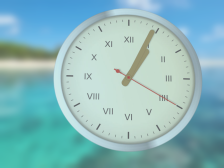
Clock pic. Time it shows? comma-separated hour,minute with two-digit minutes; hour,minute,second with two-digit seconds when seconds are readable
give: 1,04,20
